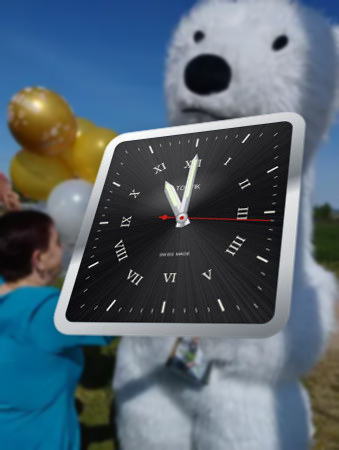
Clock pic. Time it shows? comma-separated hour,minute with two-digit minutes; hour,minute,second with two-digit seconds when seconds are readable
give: 11,00,16
